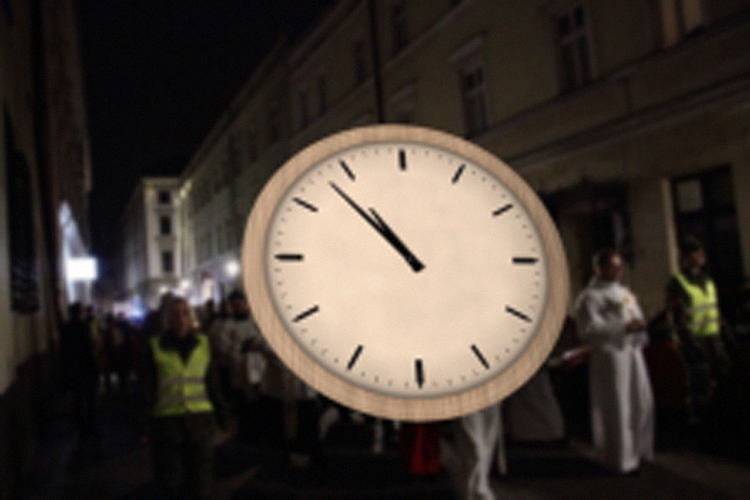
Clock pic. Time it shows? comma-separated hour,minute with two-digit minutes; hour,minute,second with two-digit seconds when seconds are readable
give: 10,53
